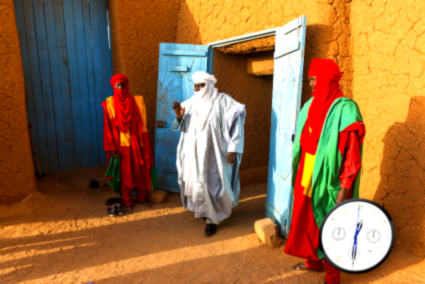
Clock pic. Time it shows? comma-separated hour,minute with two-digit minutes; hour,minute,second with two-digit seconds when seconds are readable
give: 12,30
